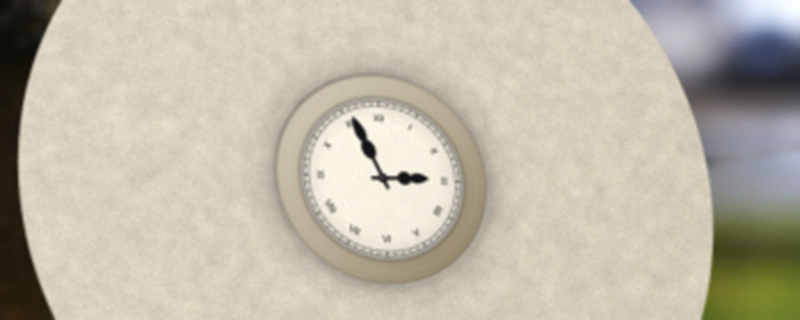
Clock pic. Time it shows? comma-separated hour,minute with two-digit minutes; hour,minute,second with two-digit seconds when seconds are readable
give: 2,56
